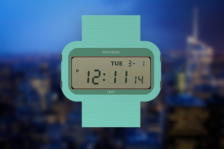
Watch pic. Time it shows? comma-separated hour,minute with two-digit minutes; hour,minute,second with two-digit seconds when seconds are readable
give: 12,11,14
